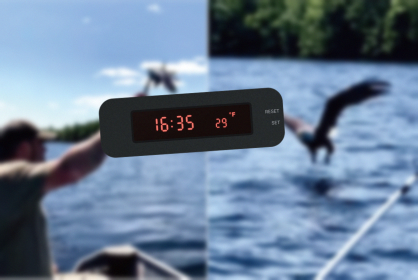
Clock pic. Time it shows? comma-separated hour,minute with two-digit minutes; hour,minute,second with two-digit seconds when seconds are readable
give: 16,35
